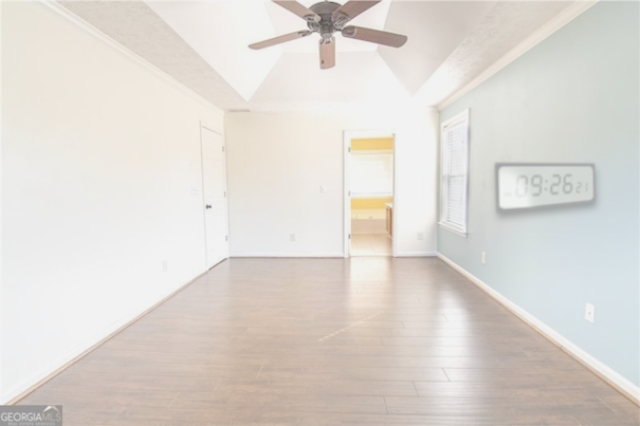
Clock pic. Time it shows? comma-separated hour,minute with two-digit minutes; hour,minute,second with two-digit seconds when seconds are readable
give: 9,26
